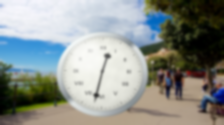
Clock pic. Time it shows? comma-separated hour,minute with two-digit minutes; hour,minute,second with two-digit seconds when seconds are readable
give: 12,32
